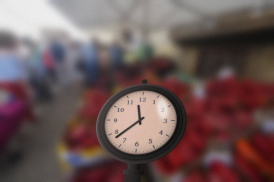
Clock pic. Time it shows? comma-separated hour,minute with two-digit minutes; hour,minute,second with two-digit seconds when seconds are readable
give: 11,38
